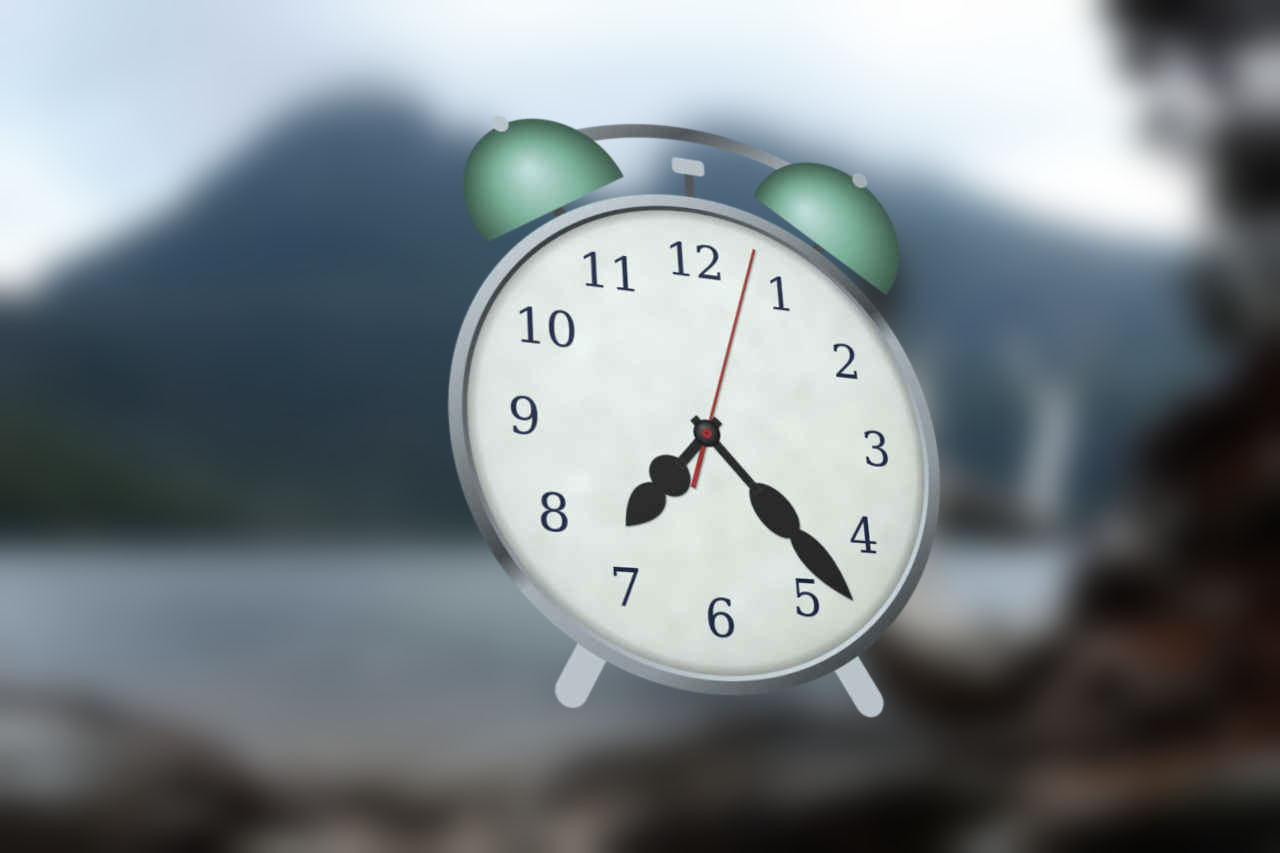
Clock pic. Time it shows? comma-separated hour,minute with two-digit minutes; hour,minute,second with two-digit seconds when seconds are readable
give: 7,23,03
